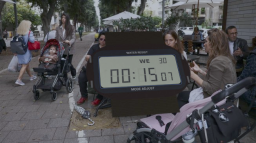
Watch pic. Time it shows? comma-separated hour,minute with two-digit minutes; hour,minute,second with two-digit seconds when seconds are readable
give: 0,15,07
